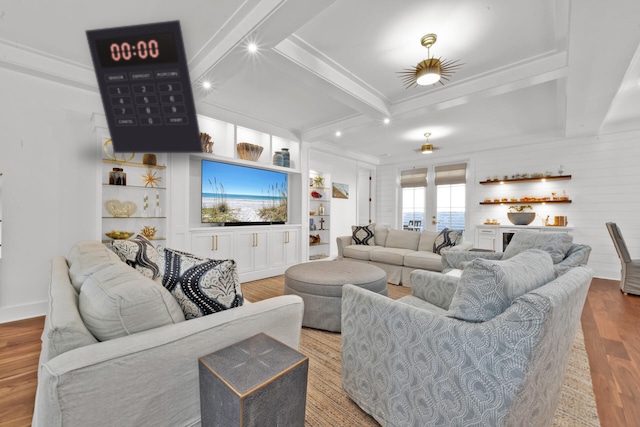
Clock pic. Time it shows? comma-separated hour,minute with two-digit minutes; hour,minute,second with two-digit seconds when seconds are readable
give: 0,00
